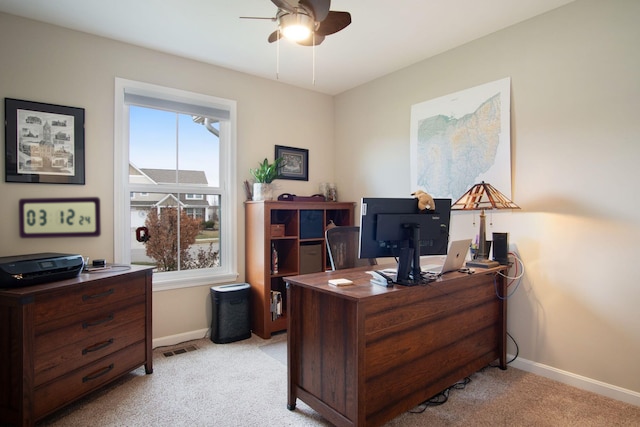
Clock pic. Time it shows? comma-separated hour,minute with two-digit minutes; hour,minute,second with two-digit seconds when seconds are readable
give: 3,12
